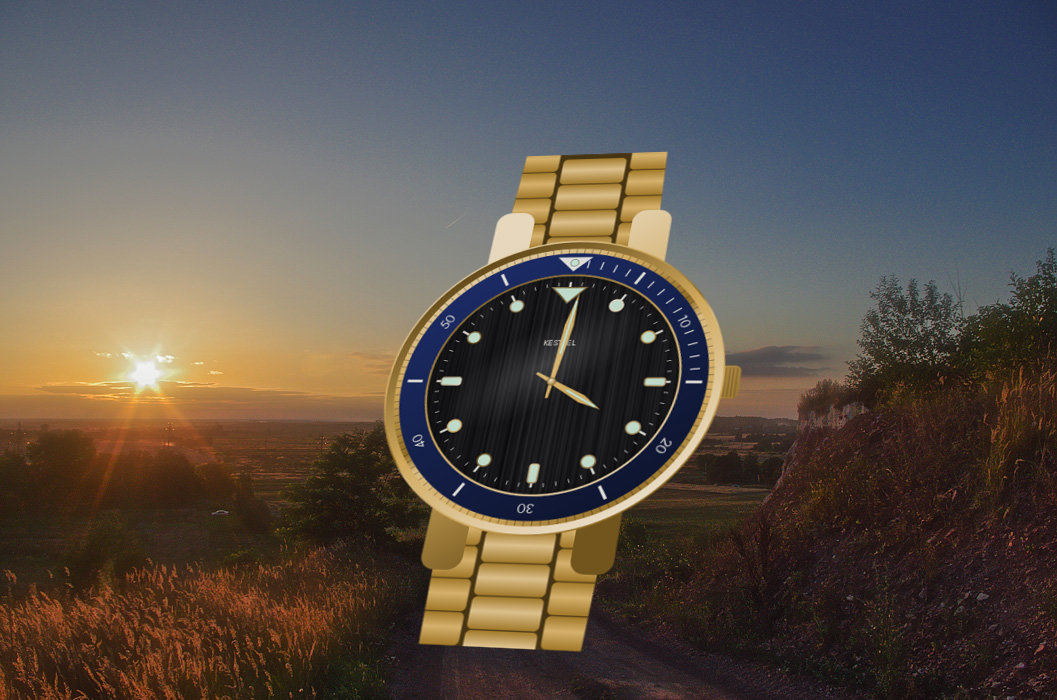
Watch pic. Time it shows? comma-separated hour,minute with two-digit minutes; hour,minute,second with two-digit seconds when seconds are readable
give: 4,01
